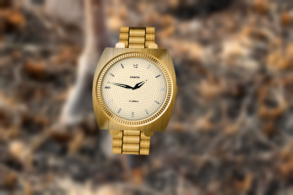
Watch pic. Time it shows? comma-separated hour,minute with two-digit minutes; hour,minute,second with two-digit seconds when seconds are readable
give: 1,47
